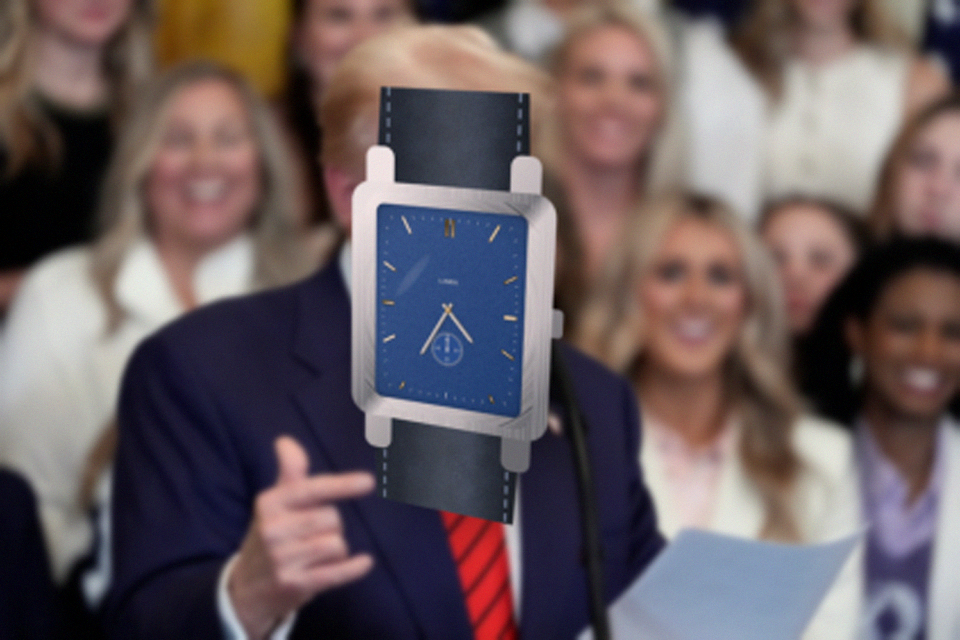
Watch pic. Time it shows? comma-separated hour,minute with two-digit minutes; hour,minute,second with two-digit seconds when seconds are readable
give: 4,35
